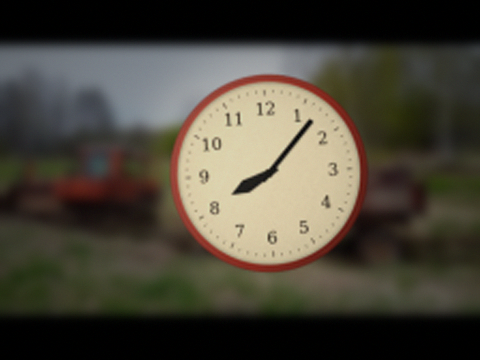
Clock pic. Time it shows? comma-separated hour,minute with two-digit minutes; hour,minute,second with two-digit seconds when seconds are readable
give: 8,07
